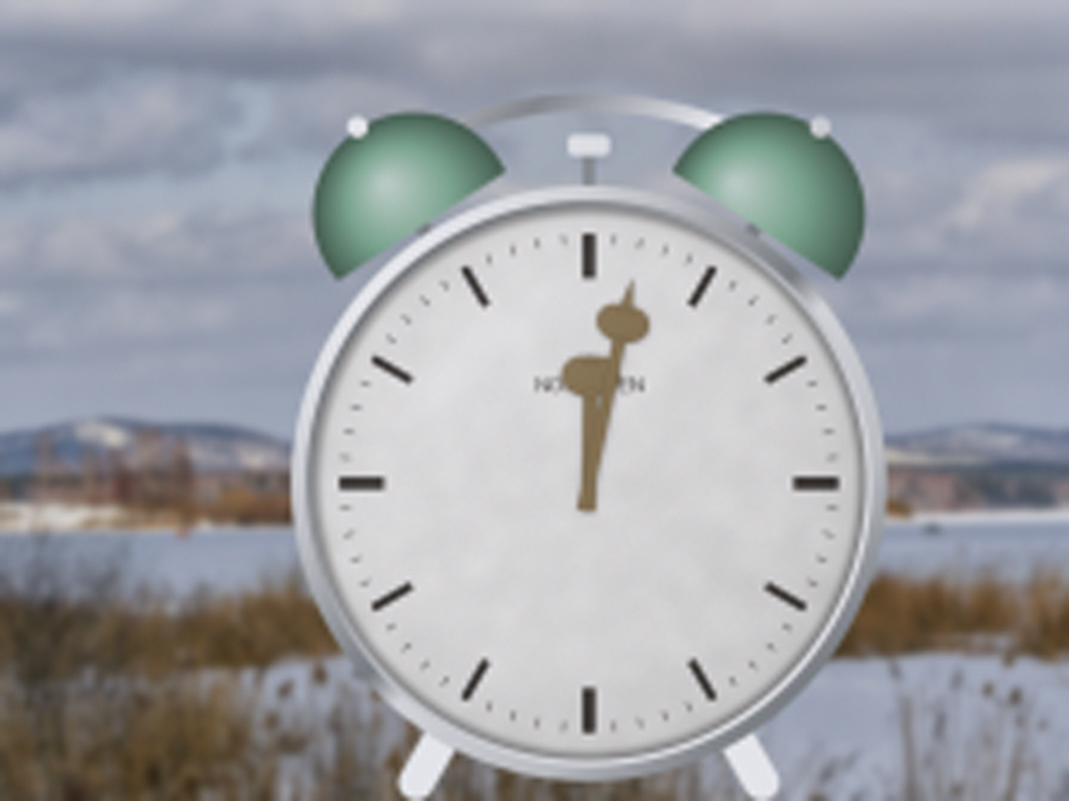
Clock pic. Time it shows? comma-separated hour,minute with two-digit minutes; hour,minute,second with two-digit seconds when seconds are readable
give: 12,02
